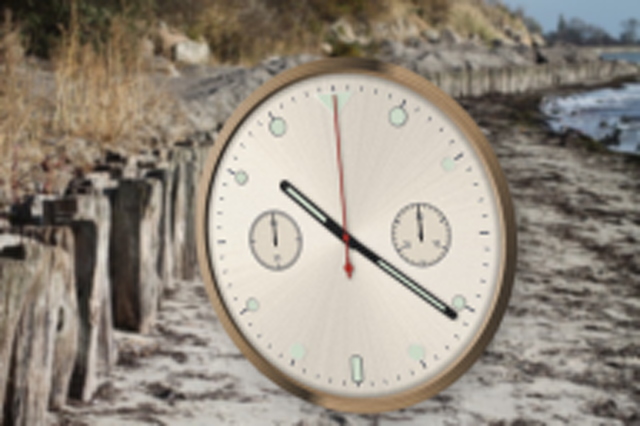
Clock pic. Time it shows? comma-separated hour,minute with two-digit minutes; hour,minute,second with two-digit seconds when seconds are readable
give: 10,21
